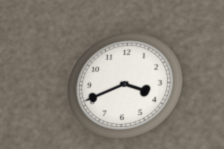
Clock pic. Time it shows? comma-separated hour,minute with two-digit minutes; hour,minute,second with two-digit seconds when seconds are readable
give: 3,41
